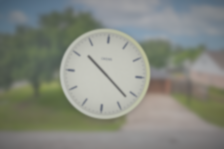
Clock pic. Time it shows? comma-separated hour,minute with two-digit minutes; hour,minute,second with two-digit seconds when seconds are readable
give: 10,22
